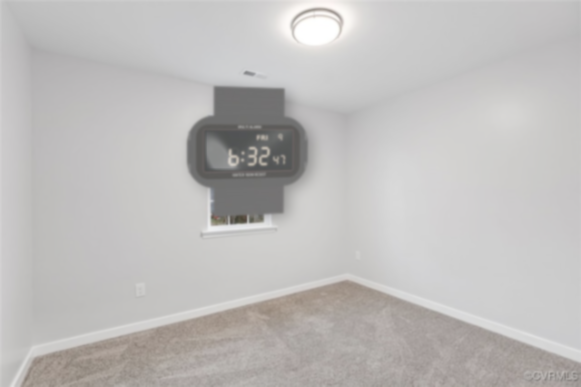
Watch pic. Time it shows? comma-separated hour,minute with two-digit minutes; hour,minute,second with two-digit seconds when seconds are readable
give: 6,32
